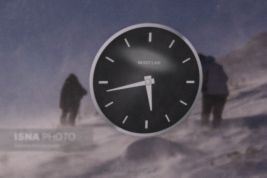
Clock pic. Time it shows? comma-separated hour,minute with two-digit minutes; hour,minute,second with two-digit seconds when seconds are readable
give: 5,43
